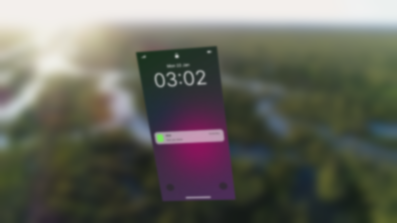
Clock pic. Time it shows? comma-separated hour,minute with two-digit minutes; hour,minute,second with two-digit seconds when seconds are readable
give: 3,02
